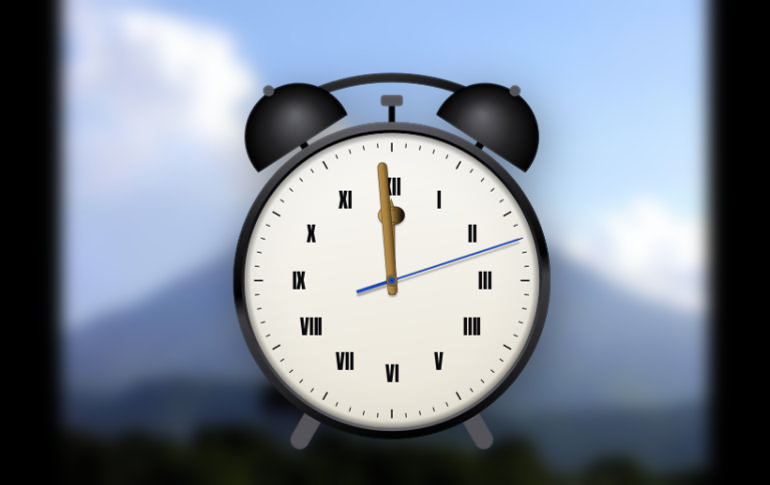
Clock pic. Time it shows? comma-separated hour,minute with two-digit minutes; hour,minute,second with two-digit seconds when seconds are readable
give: 11,59,12
